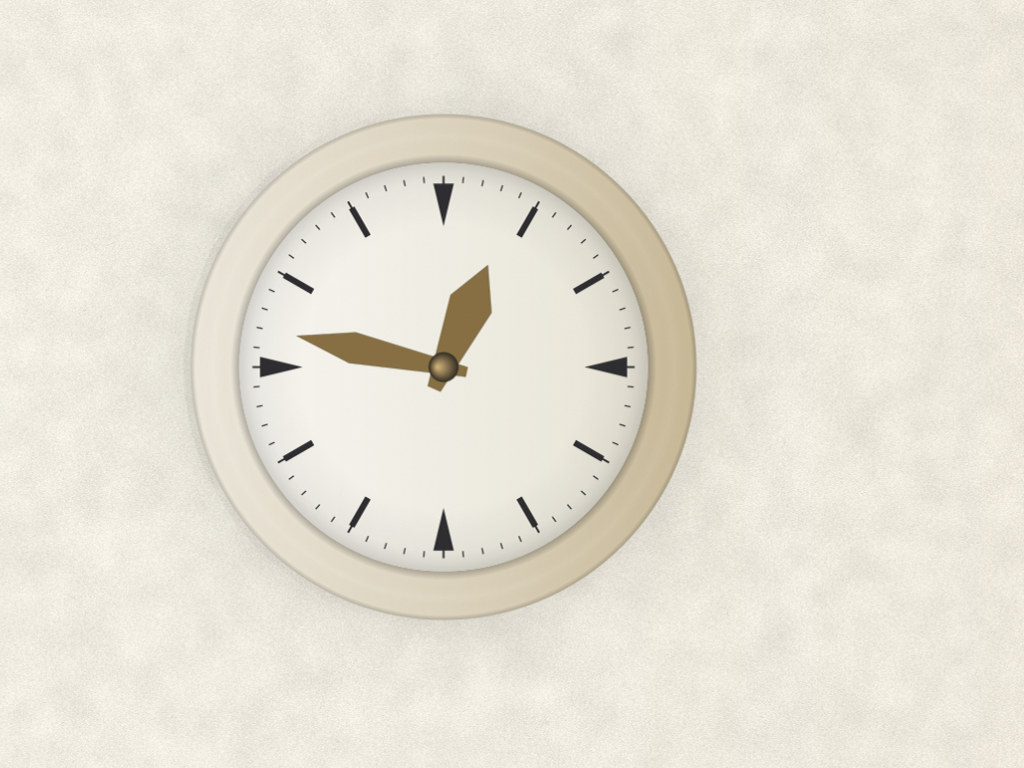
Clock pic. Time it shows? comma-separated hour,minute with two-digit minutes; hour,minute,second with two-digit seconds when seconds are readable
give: 12,47
